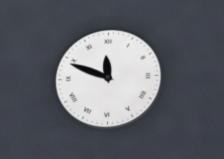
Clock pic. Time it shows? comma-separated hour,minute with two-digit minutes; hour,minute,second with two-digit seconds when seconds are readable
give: 11,49
